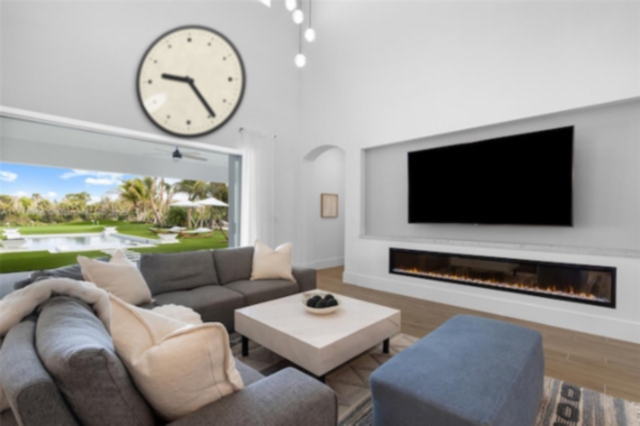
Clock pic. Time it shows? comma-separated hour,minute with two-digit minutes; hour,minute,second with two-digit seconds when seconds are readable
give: 9,24
